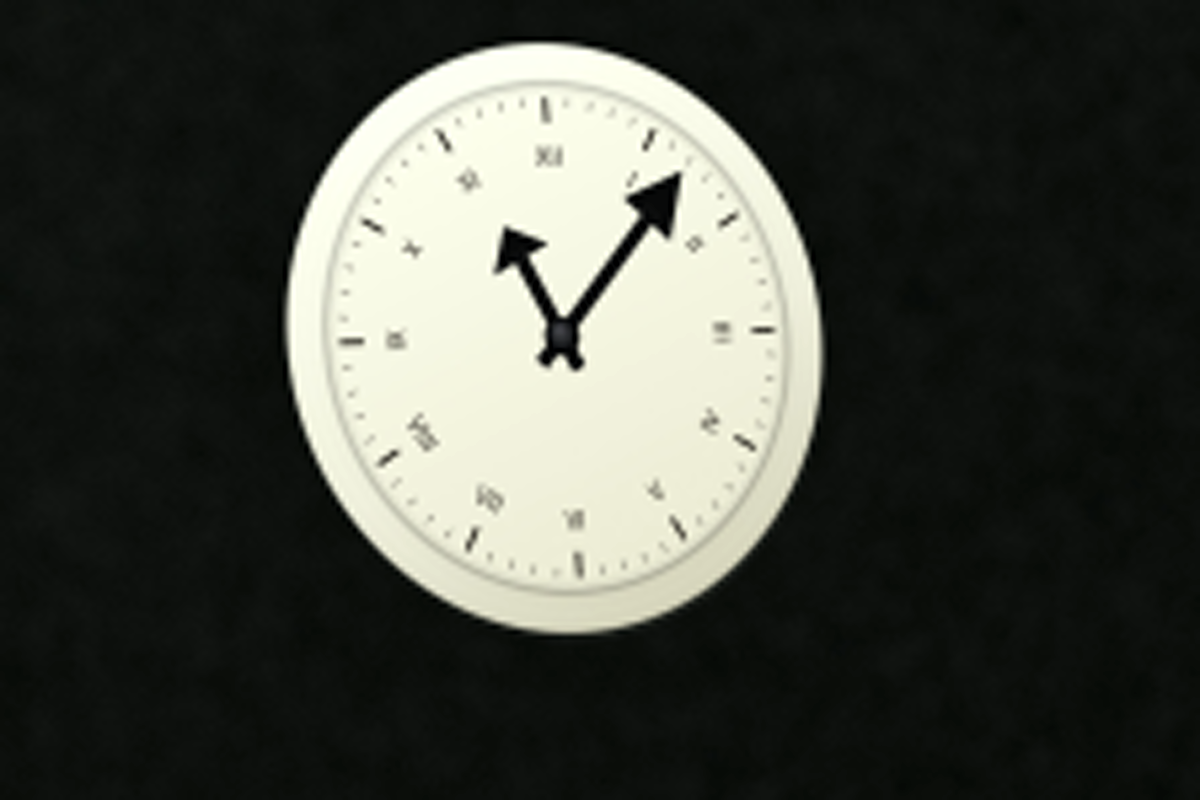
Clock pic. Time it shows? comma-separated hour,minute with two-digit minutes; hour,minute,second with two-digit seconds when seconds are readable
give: 11,07
